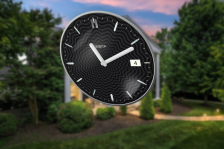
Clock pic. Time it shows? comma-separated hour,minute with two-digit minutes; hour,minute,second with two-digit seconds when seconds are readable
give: 11,11
